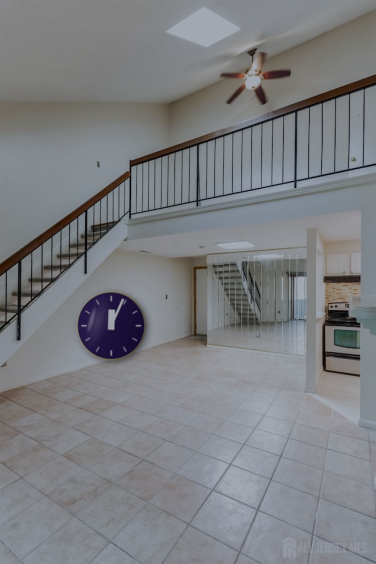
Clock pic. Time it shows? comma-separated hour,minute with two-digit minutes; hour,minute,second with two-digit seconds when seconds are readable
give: 12,04
